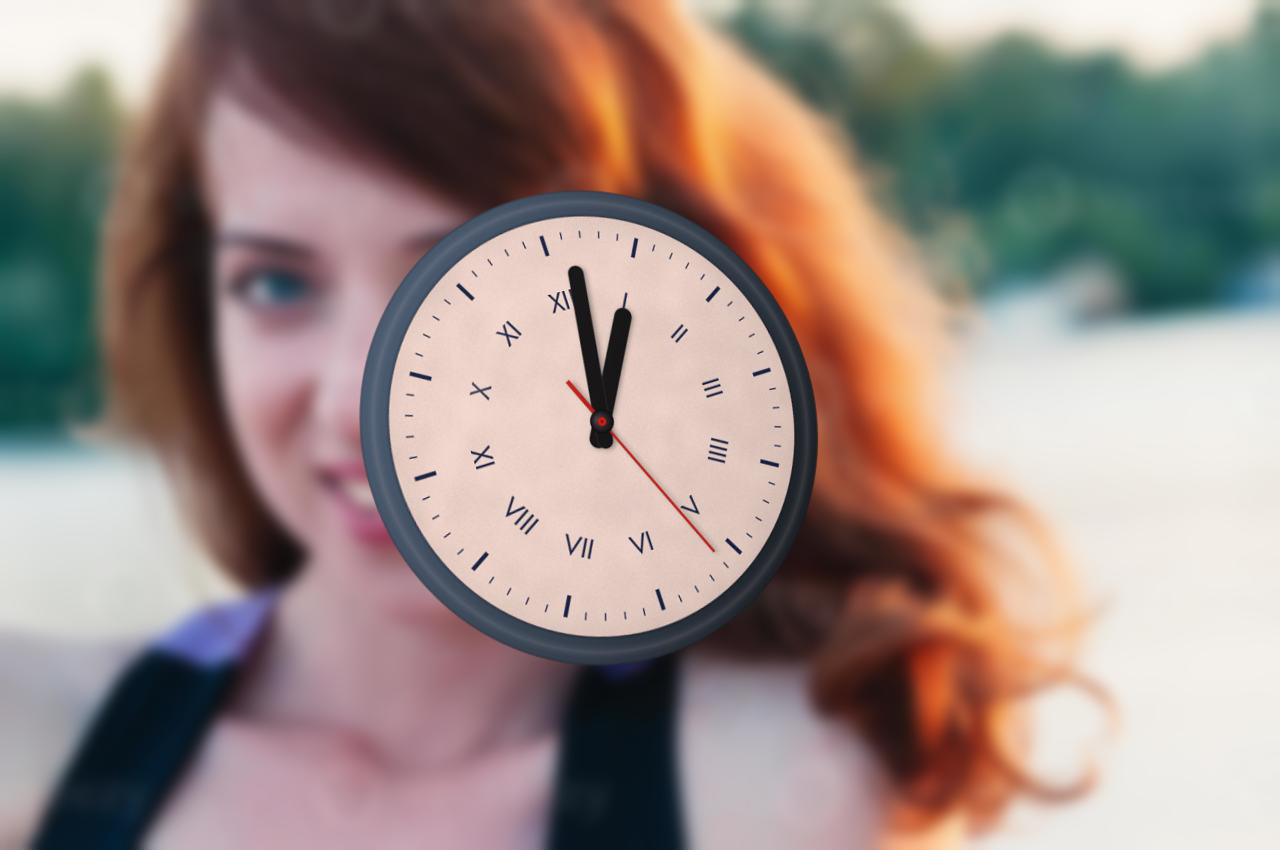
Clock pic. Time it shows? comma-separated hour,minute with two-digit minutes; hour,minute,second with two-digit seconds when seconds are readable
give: 1,01,26
